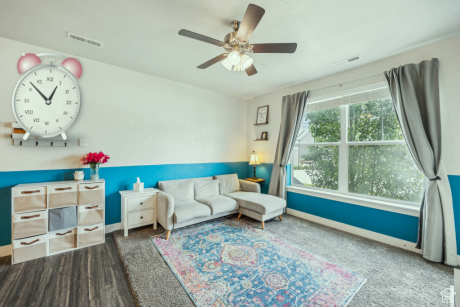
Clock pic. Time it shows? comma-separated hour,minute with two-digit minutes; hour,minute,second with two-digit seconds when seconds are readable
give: 12,52
